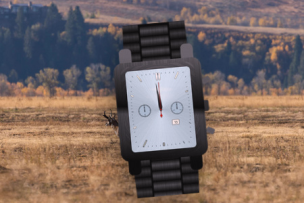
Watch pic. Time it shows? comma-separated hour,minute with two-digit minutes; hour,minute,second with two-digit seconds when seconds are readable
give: 11,59
